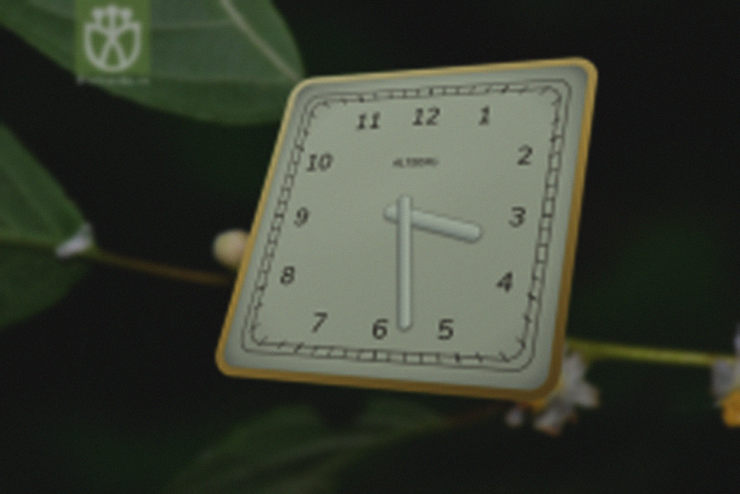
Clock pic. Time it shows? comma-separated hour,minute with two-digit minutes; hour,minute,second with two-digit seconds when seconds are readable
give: 3,28
